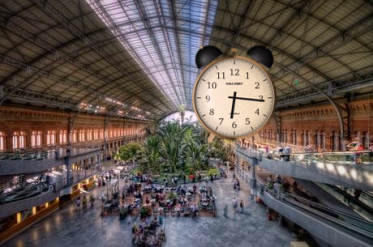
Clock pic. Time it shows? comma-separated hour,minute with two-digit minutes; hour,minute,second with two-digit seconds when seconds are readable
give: 6,16
